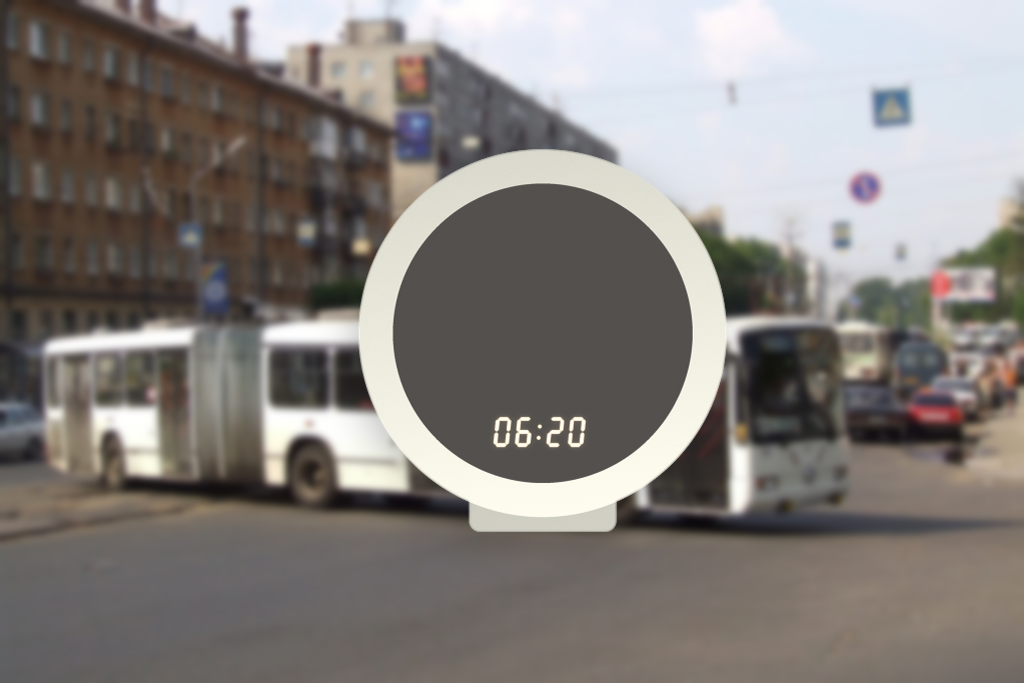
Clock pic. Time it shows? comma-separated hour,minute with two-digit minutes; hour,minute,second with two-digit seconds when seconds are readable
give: 6,20
